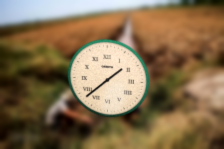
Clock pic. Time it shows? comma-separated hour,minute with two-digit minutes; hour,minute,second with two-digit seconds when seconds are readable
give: 1,38
